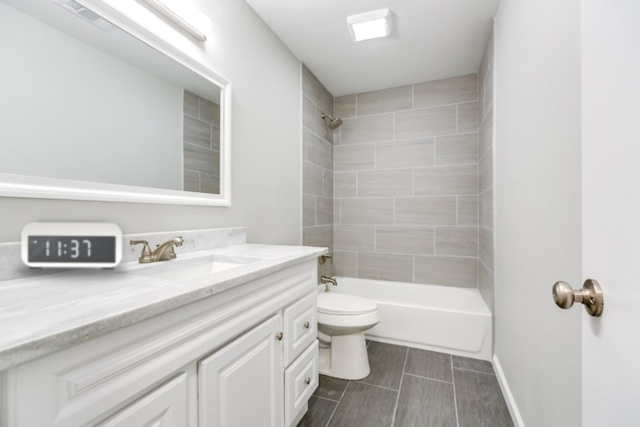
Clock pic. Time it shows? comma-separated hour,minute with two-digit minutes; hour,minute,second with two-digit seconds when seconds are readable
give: 11,37
